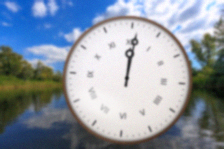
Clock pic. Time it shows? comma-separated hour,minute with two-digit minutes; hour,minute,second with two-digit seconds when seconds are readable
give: 12,01
